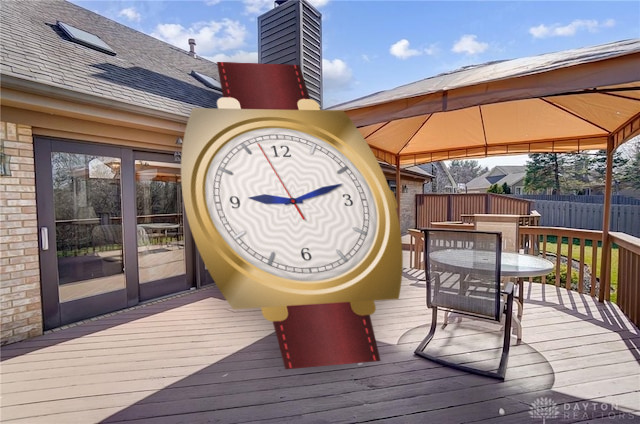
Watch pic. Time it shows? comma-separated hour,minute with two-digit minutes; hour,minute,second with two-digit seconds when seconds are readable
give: 9,11,57
